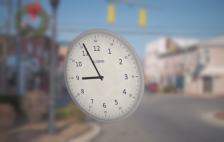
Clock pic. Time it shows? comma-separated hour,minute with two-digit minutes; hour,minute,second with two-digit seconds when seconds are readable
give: 8,56
